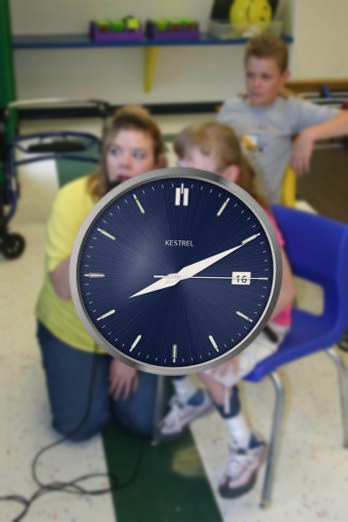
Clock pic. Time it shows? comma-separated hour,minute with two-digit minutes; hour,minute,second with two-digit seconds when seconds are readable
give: 8,10,15
